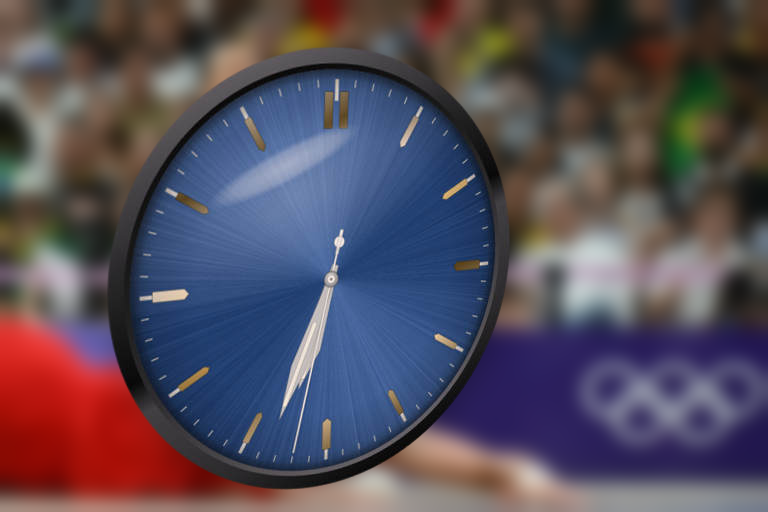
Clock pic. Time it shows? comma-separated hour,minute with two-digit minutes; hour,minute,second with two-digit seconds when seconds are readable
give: 6,33,32
